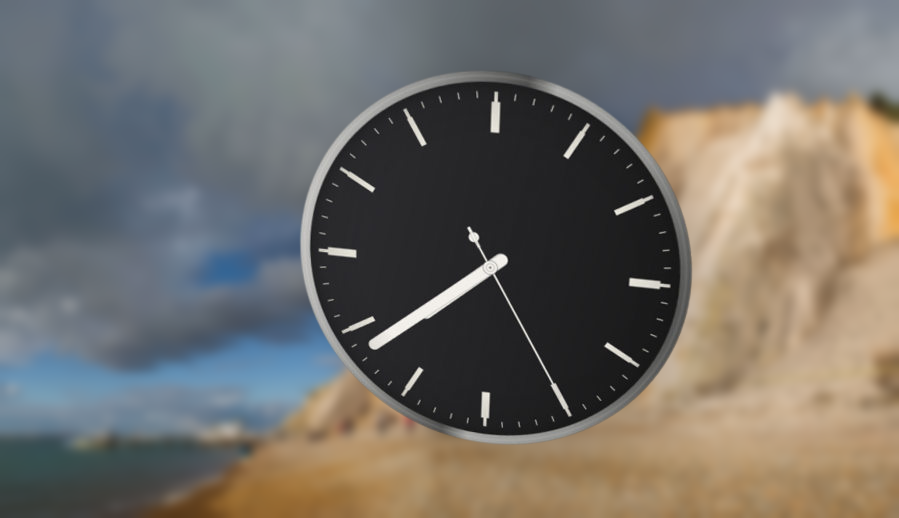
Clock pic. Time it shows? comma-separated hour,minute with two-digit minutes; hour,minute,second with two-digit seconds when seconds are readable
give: 7,38,25
